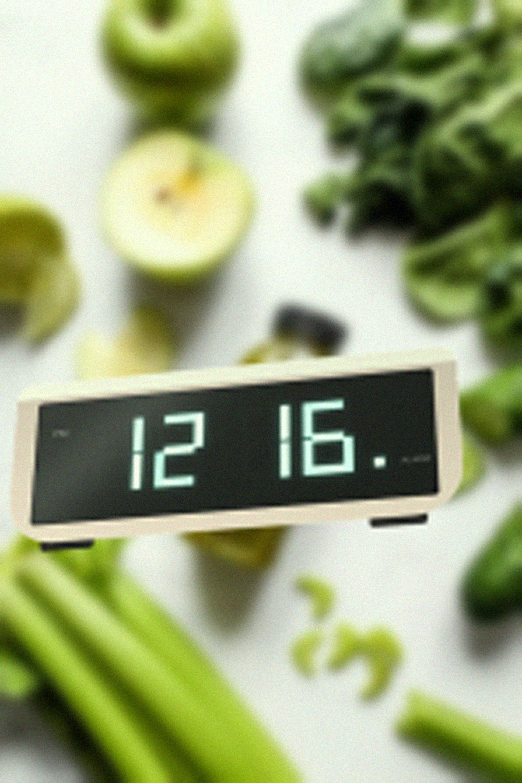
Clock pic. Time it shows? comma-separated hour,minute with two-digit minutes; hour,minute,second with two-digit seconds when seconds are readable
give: 12,16
